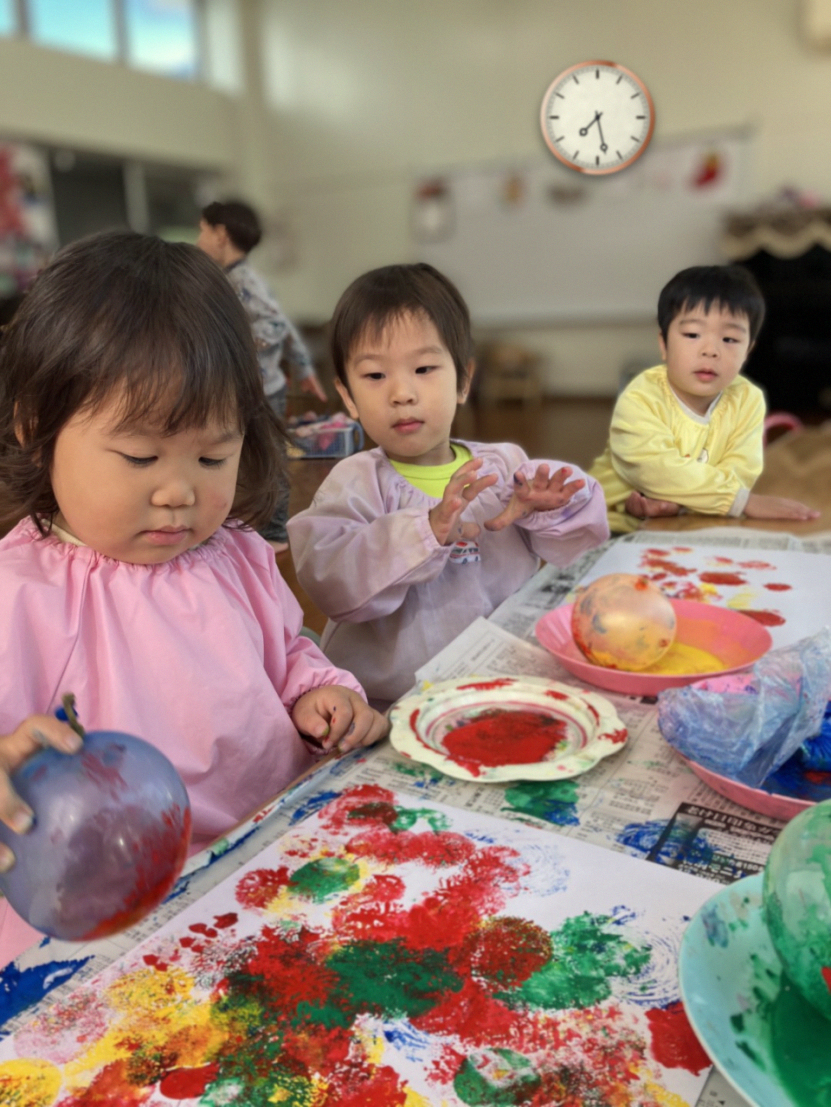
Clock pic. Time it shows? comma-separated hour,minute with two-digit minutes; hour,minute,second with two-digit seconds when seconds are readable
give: 7,28
